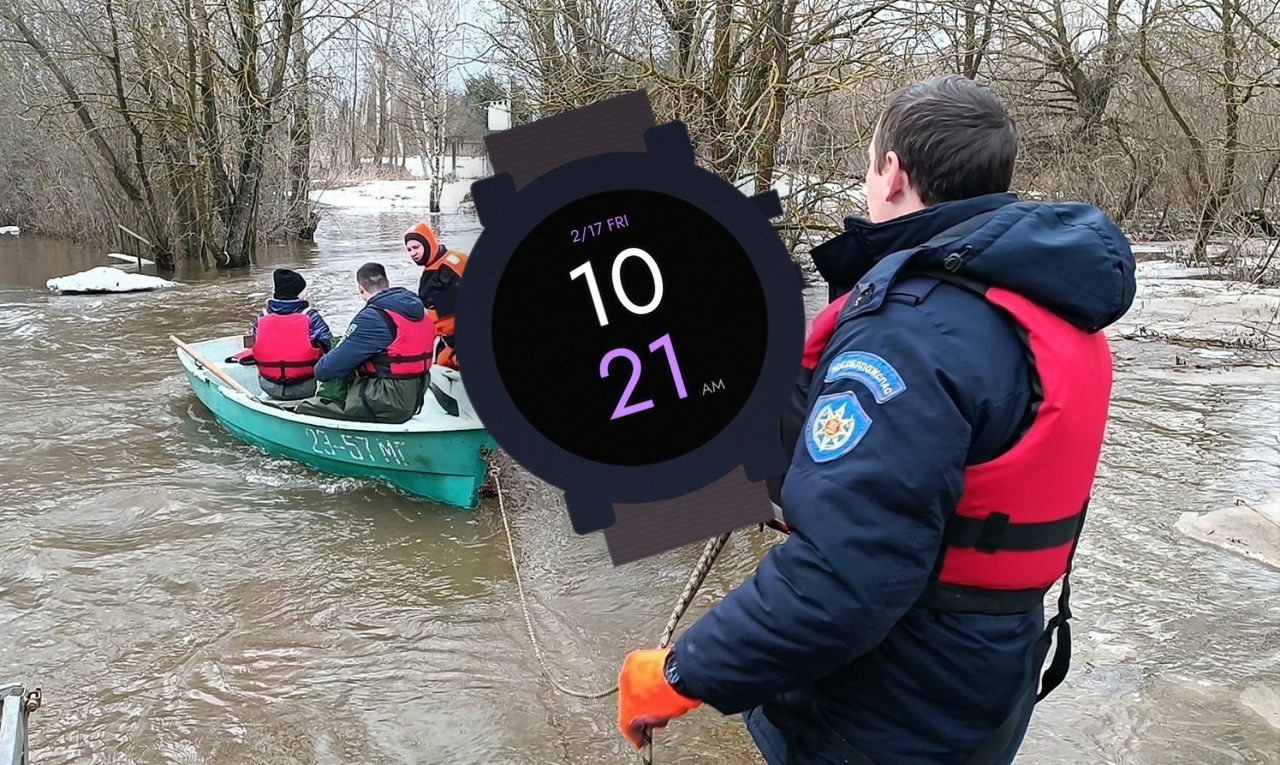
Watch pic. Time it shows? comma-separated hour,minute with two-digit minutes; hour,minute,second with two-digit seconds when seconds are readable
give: 10,21
